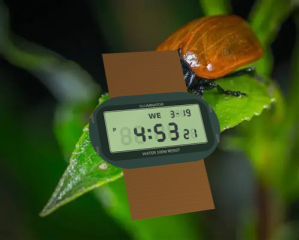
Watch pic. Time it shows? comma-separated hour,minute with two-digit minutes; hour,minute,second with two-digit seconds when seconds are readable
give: 4,53,21
